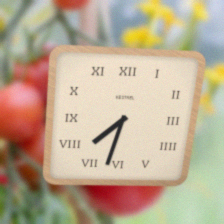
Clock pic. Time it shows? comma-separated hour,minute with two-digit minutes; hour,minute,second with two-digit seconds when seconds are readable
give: 7,32
